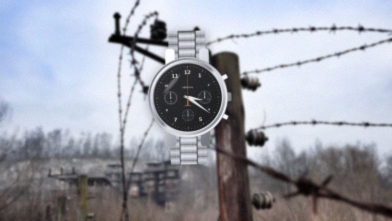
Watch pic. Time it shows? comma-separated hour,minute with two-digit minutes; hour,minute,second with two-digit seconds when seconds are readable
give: 3,21
